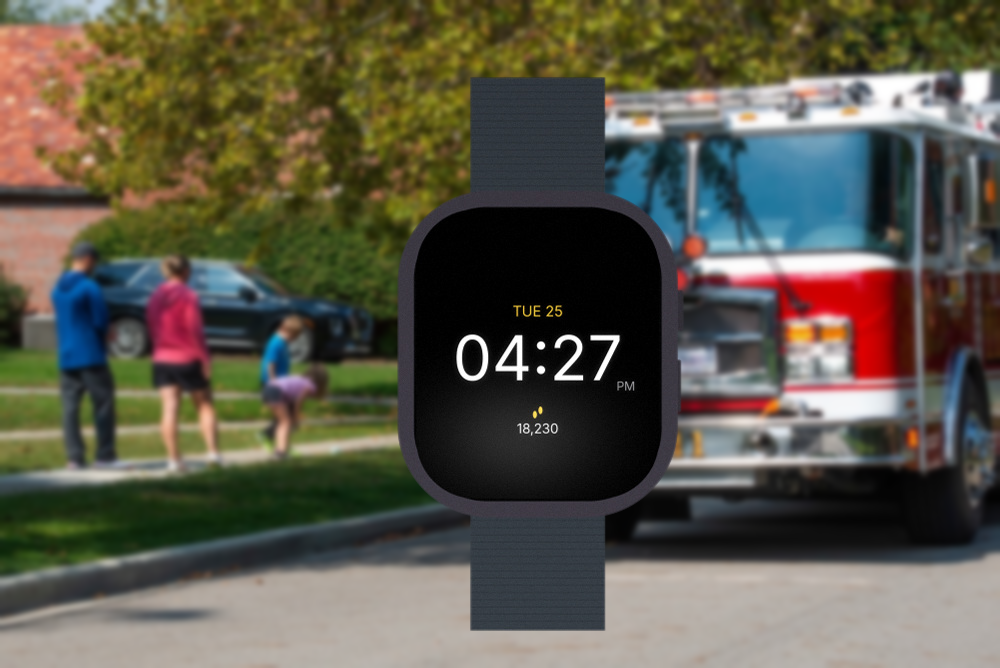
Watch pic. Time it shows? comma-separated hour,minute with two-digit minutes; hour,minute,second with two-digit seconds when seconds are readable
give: 4,27
